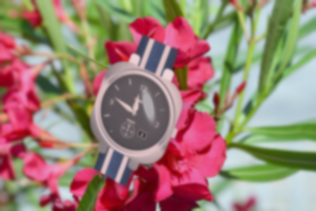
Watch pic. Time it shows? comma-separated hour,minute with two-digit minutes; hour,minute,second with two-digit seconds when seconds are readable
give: 11,47
